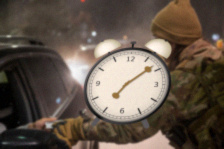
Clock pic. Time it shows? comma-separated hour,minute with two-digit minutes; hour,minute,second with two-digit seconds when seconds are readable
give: 7,08
